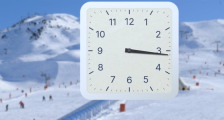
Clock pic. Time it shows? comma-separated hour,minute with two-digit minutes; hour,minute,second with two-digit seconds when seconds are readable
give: 3,16
